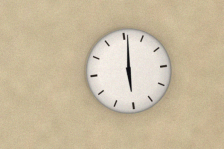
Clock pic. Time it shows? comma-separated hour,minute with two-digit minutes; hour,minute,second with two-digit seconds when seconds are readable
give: 6,01
